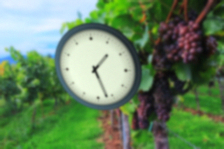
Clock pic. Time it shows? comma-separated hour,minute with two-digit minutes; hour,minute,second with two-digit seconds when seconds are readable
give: 1,27
